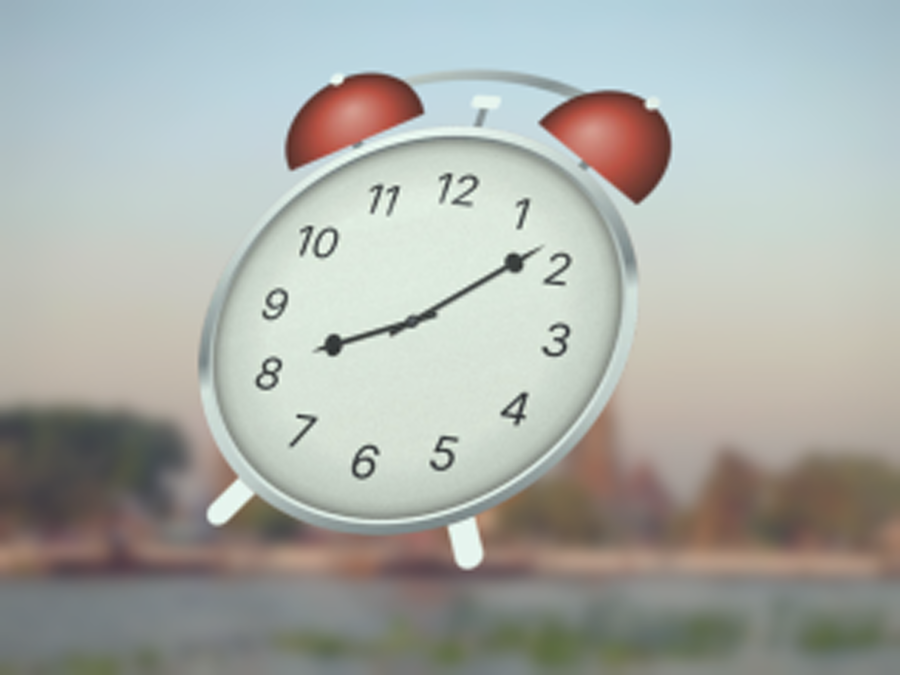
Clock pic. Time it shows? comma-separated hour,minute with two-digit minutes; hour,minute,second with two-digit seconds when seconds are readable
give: 8,08
